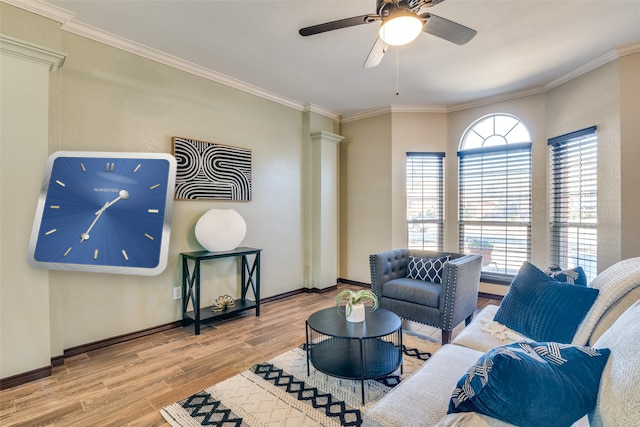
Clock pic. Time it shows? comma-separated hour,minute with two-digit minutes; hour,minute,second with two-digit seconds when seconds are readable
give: 1,34
